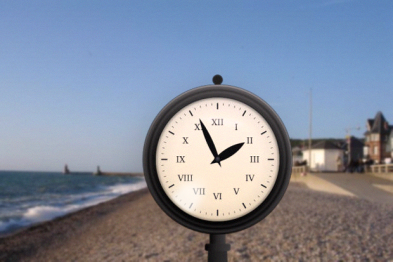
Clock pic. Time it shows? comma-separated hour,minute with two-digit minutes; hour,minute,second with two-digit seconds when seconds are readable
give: 1,56
